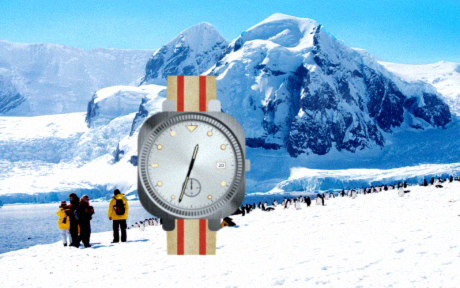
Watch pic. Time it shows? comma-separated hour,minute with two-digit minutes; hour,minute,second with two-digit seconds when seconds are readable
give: 12,33
